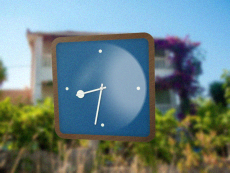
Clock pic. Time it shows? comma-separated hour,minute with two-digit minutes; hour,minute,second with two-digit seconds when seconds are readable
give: 8,32
